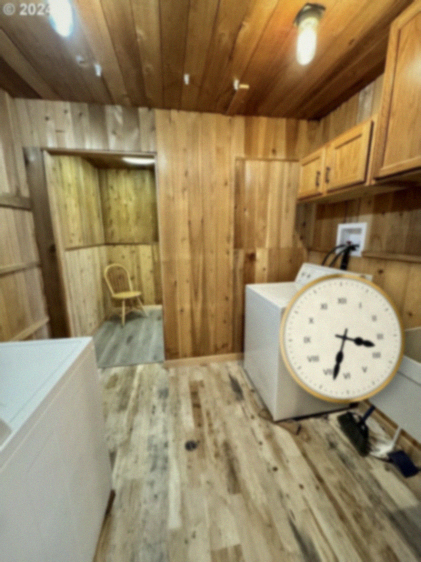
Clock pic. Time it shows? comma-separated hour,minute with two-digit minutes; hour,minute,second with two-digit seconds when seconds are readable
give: 3,33
